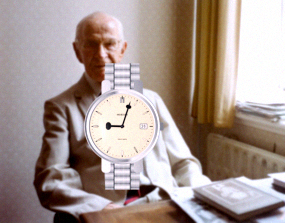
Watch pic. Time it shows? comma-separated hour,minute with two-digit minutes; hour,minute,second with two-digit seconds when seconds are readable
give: 9,03
